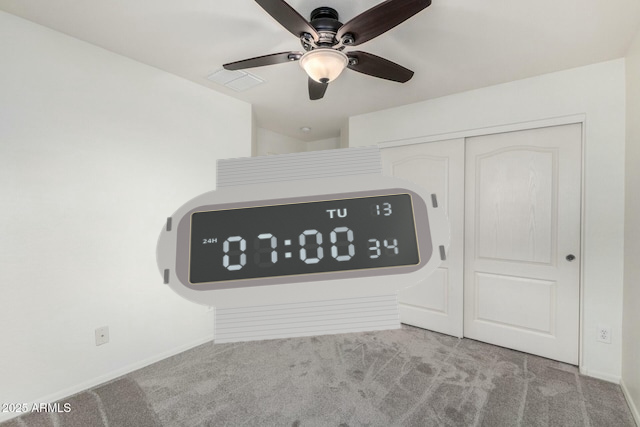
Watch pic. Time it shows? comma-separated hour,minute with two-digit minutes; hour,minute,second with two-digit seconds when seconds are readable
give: 7,00,34
